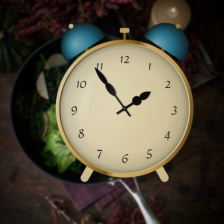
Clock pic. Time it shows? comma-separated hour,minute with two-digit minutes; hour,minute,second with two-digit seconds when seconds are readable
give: 1,54
